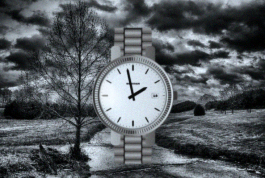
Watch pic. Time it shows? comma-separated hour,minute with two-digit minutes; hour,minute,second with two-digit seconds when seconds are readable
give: 1,58
